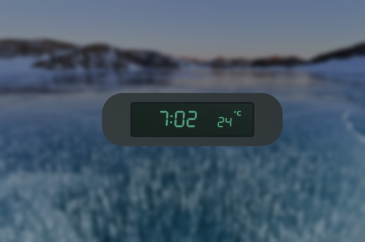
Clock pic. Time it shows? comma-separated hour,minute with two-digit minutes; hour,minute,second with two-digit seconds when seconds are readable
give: 7,02
